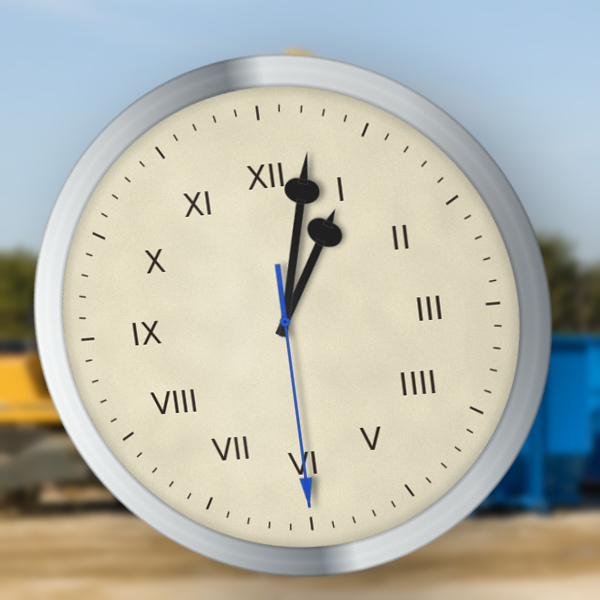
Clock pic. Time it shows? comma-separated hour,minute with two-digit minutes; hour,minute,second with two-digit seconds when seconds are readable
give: 1,02,30
